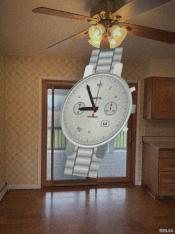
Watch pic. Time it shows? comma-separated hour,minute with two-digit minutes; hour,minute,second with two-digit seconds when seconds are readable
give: 8,55
